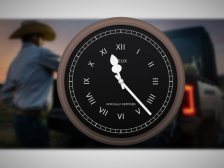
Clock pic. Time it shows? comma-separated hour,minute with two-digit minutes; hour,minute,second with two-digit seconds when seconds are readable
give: 11,23
